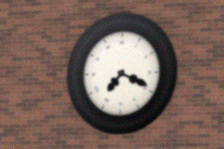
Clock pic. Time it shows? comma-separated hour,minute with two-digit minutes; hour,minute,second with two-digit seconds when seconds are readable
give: 7,19
